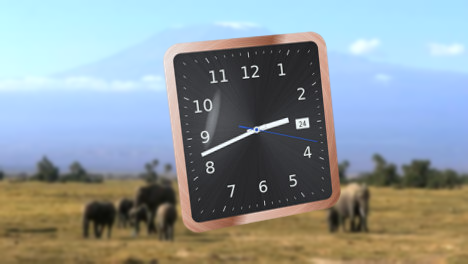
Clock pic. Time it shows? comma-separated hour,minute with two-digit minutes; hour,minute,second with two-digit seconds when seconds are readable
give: 2,42,18
